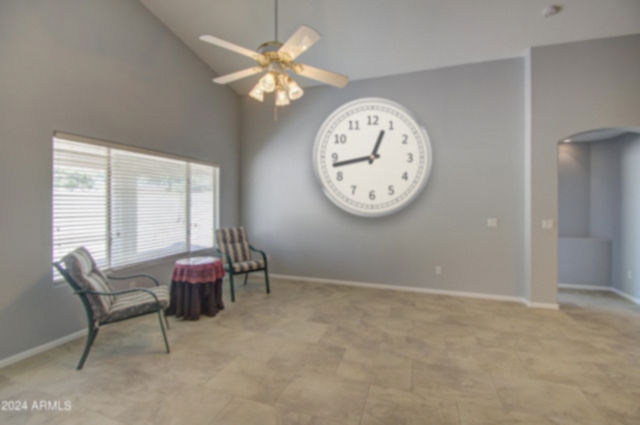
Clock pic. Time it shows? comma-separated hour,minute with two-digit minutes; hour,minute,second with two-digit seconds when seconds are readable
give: 12,43
